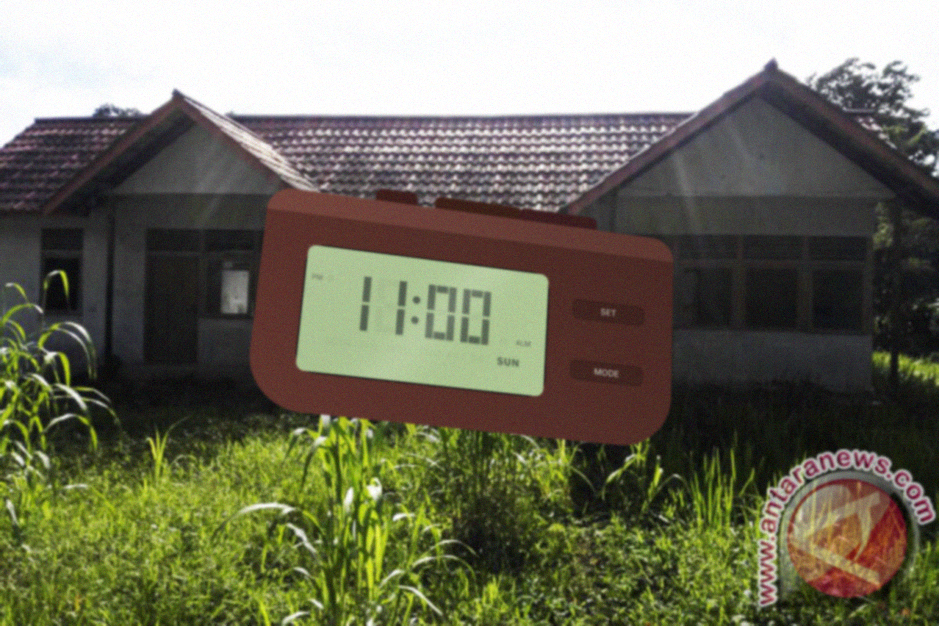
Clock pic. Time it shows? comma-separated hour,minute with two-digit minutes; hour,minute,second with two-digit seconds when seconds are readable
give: 11,00
